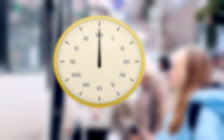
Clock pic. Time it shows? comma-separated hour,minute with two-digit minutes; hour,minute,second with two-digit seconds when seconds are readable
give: 12,00
